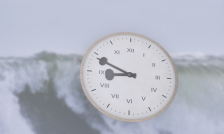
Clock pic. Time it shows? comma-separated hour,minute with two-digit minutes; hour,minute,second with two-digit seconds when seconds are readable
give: 8,49
